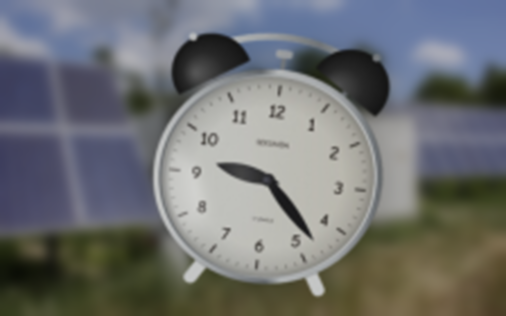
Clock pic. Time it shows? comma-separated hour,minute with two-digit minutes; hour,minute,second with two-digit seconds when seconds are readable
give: 9,23
